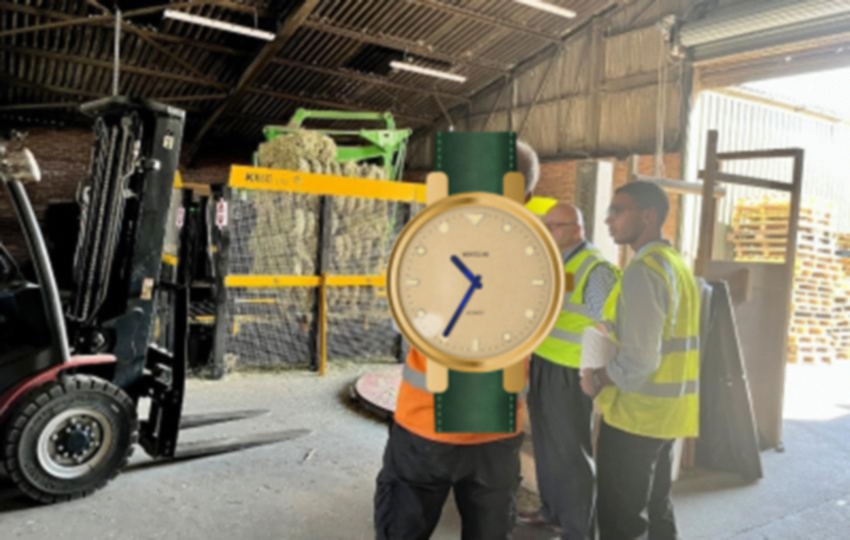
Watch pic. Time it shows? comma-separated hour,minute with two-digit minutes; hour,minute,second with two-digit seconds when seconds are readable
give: 10,35
